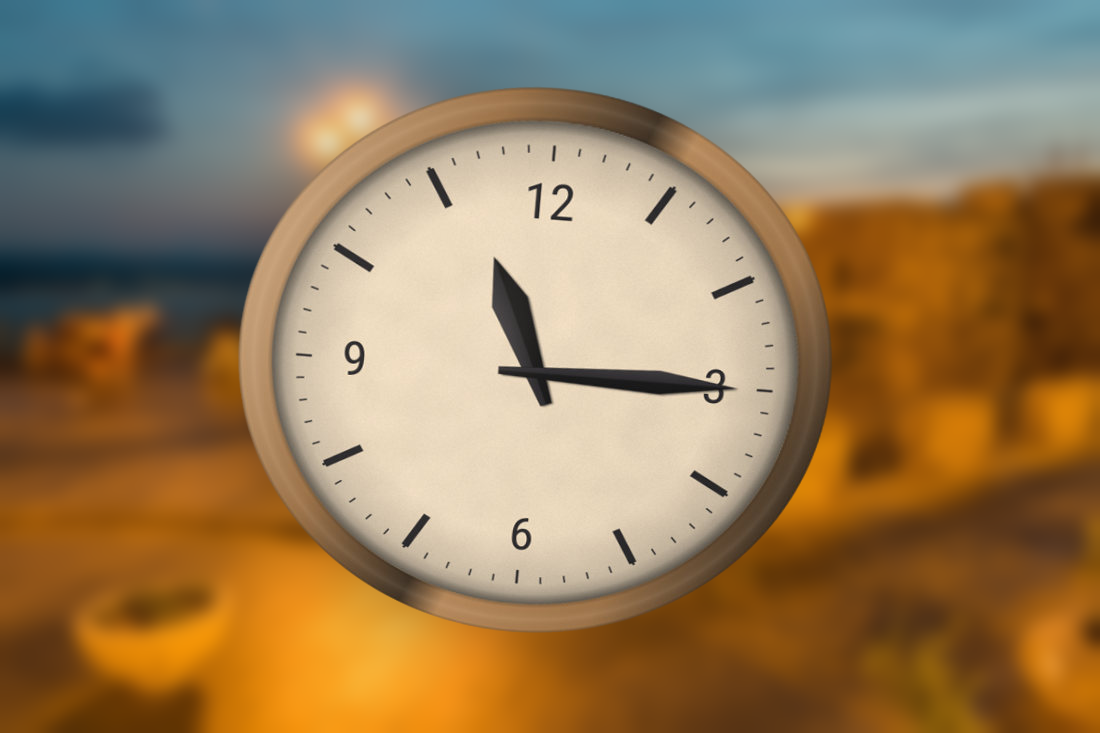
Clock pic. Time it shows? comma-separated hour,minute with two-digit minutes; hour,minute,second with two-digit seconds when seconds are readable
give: 11,15
